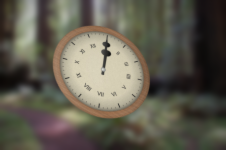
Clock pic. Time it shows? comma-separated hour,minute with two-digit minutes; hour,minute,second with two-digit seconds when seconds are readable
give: 1,05
